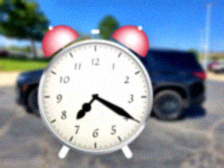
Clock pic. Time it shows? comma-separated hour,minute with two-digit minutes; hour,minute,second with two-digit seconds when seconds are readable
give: 7,20
